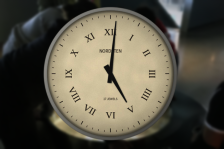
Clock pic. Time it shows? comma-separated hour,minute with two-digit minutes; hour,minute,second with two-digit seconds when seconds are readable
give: 5,01
